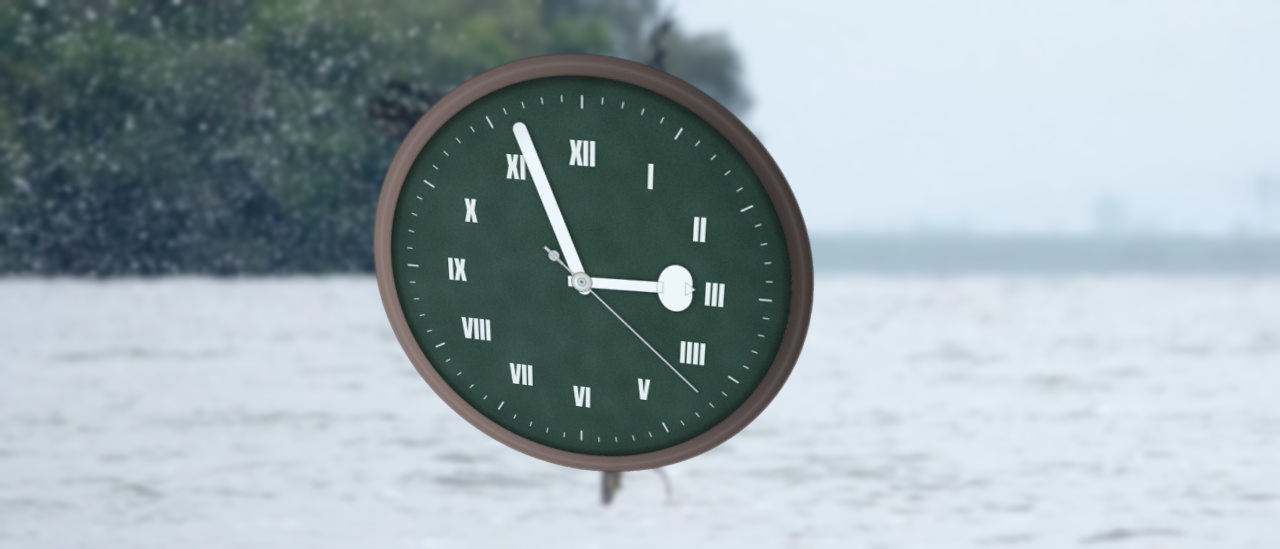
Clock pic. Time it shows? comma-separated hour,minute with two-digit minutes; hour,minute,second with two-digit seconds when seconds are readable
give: 2,56,22
